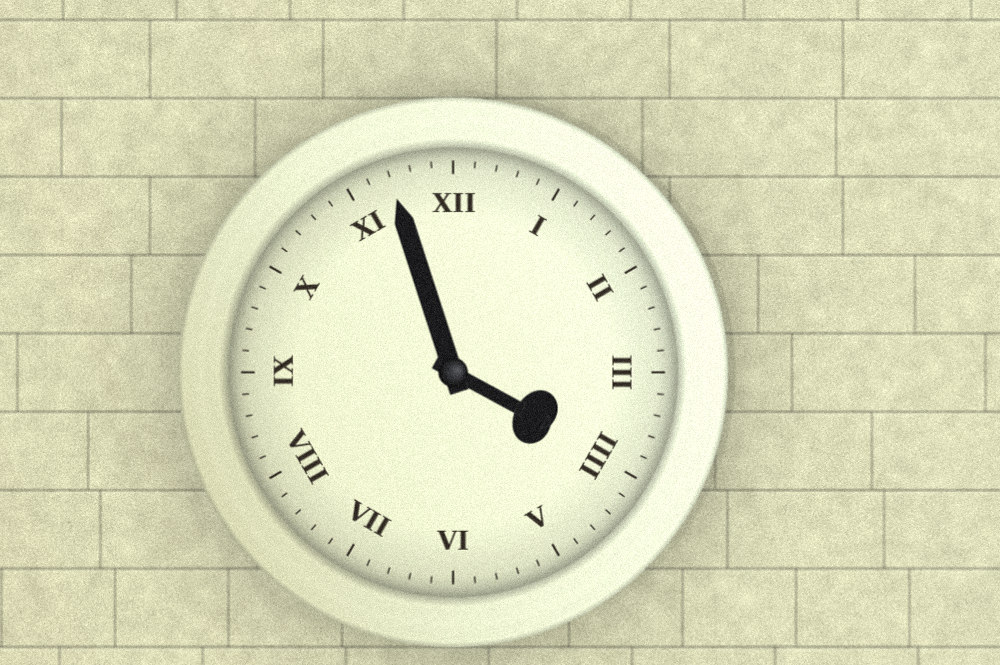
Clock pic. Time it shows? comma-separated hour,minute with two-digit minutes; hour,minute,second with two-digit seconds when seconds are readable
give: 3,57
